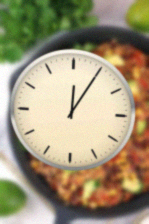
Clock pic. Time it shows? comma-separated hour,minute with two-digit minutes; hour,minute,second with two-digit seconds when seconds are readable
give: 12,05
